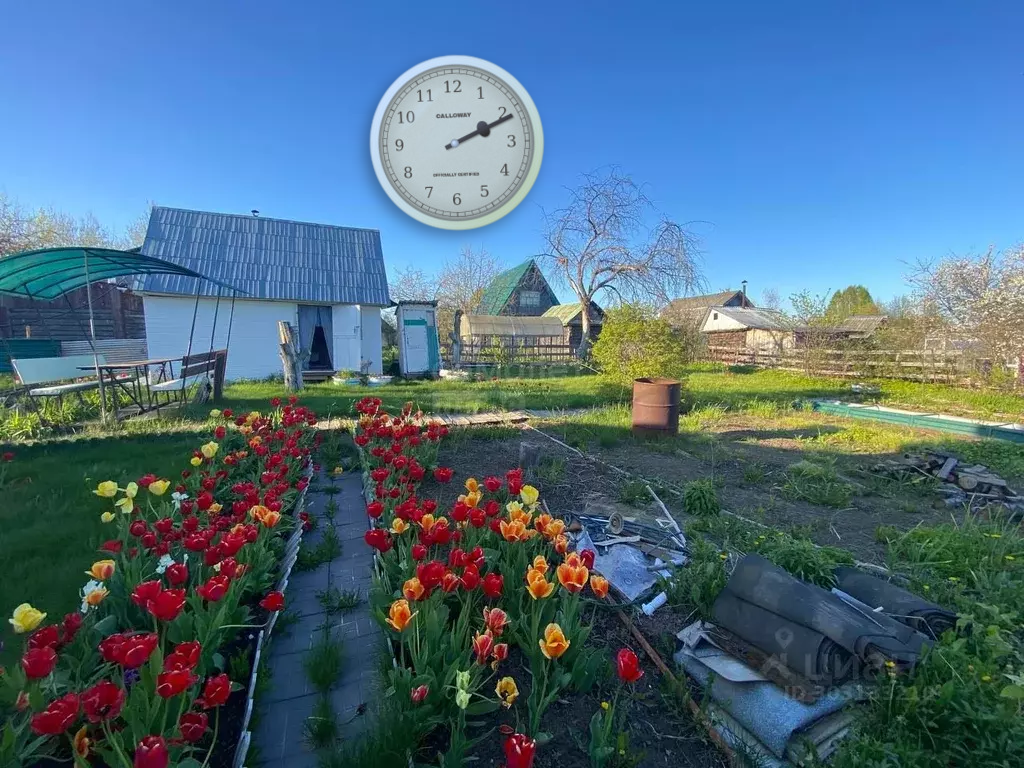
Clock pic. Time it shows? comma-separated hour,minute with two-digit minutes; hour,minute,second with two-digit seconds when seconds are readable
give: 2,11
